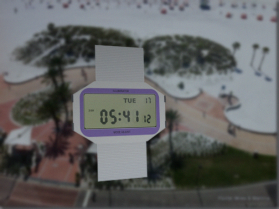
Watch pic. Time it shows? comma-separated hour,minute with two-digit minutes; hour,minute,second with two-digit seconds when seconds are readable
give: 5,41,12
